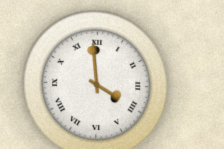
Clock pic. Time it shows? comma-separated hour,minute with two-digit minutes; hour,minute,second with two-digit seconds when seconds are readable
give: 3,59
